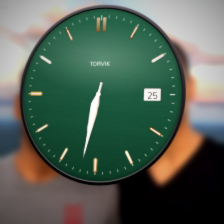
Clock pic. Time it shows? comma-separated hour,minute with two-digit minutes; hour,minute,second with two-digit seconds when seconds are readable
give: 6,32
